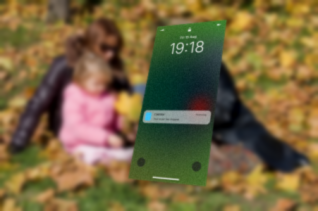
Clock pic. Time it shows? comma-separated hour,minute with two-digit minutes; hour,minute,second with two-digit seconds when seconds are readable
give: 19,18
